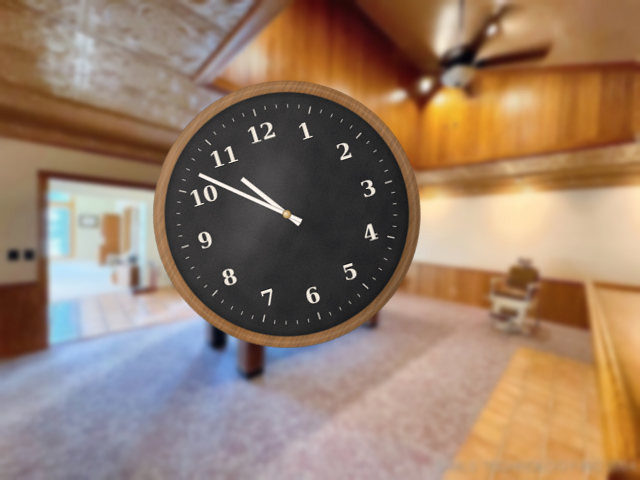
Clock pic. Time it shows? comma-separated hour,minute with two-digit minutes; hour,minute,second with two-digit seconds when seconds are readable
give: 10,52
